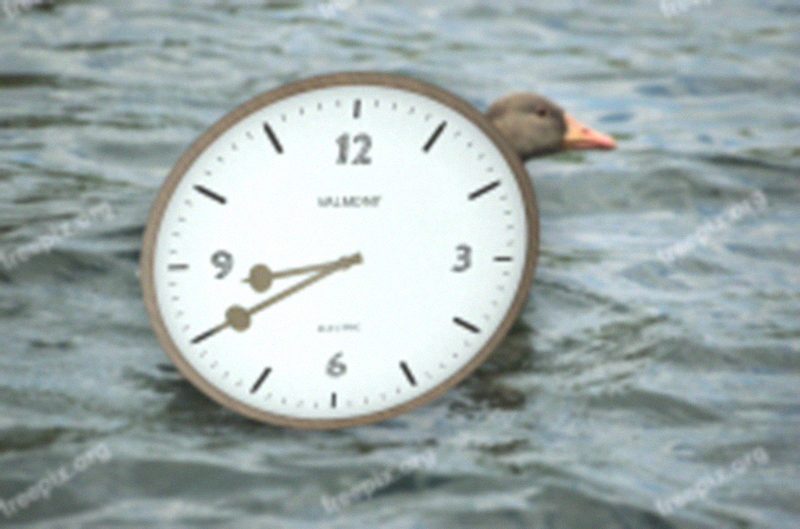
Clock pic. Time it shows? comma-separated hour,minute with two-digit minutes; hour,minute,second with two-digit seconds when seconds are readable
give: 8,40
